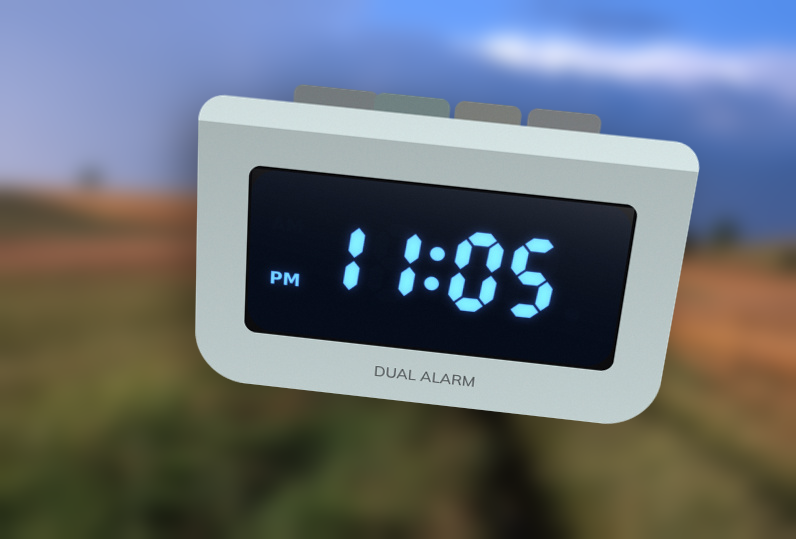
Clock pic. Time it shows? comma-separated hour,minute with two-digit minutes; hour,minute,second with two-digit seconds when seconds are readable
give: 11,05
